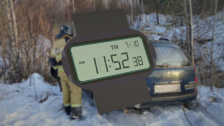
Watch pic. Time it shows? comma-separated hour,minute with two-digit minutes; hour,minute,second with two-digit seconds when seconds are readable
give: 11,52,38
